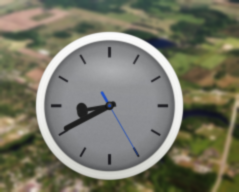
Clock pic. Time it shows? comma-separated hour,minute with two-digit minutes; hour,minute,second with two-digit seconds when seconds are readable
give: 8,40,25
